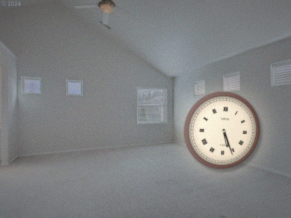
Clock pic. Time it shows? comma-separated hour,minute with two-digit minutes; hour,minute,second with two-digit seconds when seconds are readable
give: 5,26
